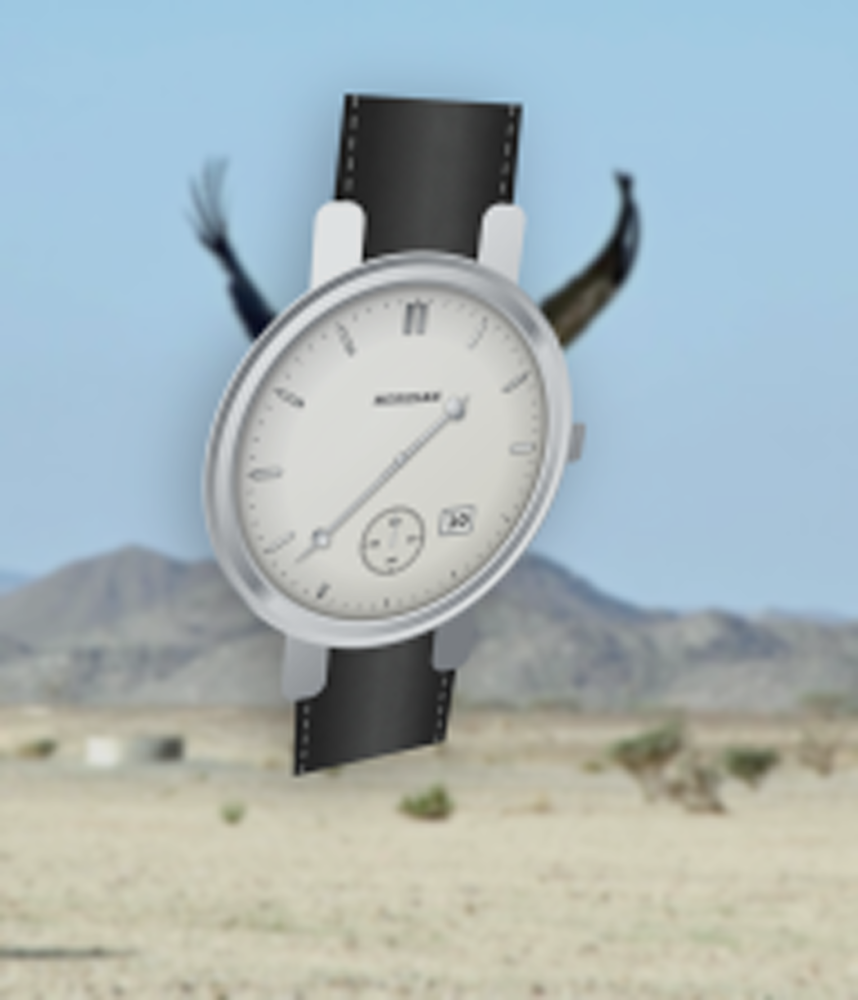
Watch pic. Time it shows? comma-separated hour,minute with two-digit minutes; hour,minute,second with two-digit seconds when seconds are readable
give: 1,38
